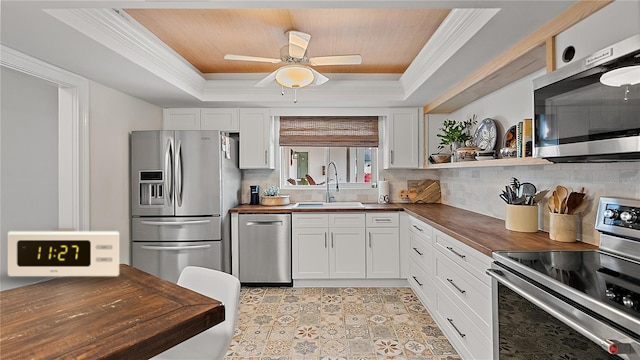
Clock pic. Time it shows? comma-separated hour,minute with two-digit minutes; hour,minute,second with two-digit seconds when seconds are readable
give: 11,27
